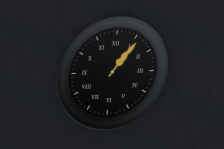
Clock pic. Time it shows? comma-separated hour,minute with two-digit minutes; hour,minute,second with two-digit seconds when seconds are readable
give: 1,06
